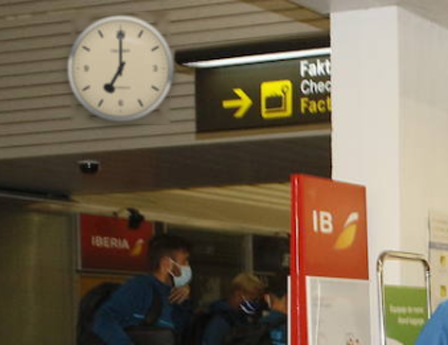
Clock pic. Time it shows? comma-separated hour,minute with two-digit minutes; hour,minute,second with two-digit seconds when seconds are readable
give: 7,00
